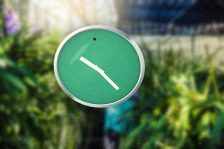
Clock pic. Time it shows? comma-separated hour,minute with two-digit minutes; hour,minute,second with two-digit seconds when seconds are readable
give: 10,24
